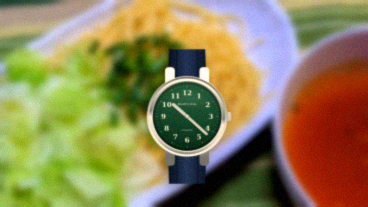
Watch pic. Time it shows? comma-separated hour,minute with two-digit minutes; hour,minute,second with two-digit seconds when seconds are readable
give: 10,22
